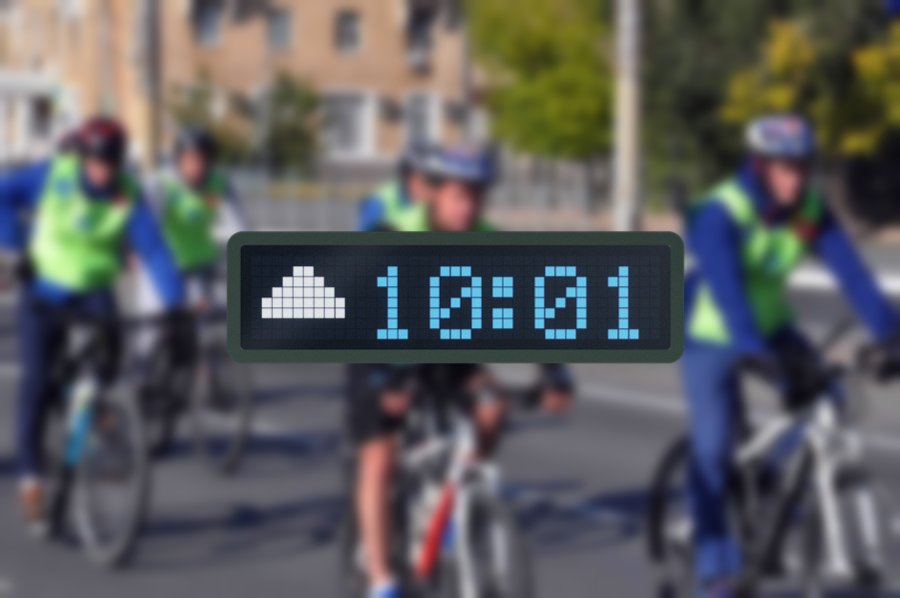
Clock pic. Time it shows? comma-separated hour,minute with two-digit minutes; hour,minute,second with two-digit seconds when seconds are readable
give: 10,01
